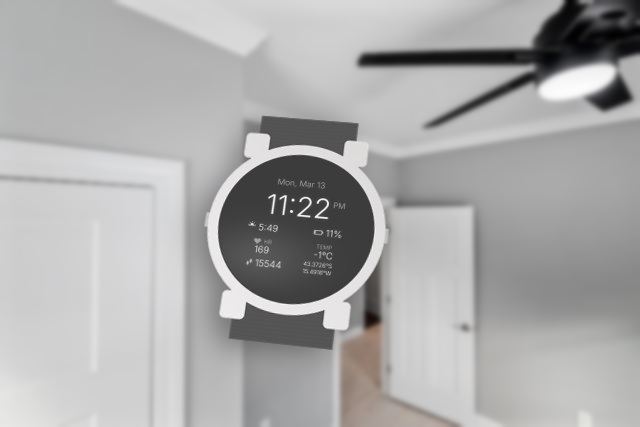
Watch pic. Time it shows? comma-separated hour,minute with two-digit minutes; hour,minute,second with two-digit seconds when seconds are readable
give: 11,22
